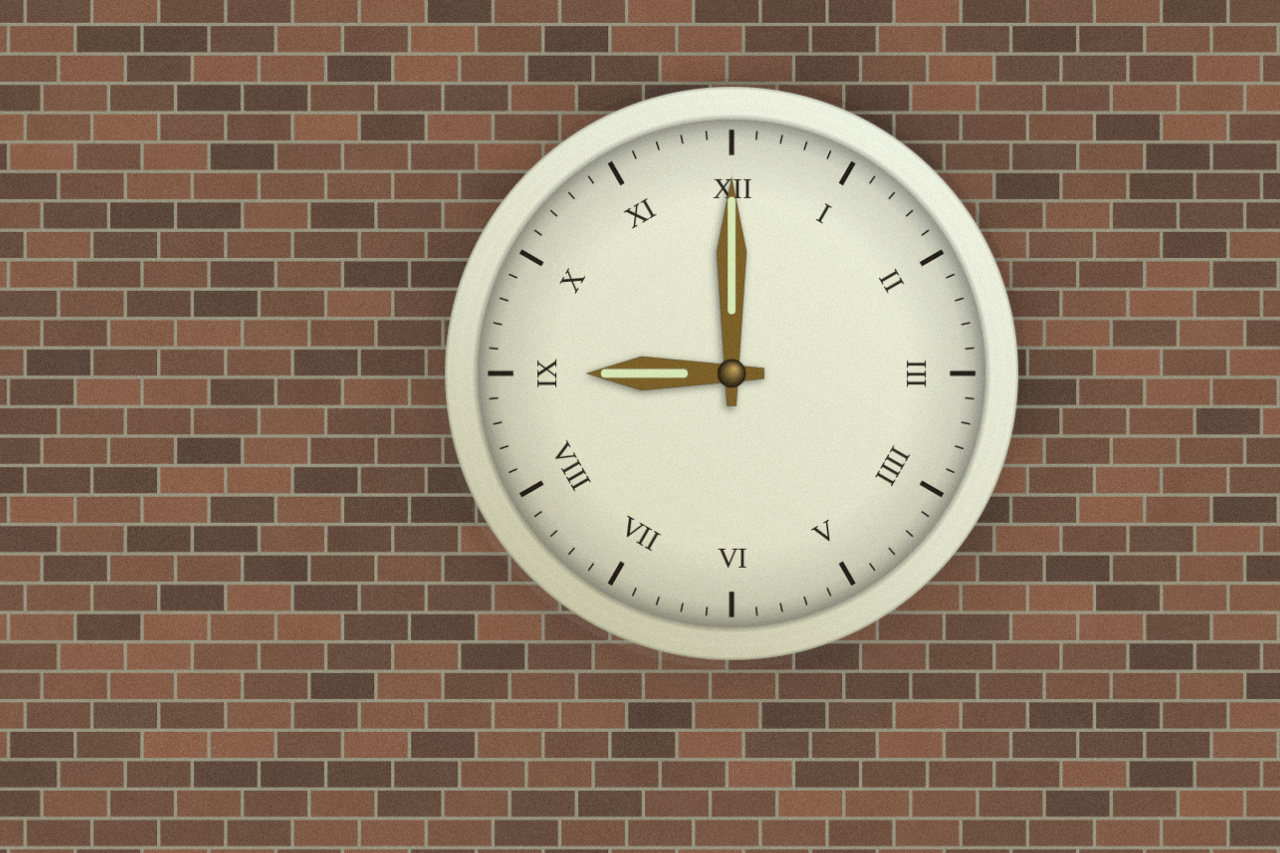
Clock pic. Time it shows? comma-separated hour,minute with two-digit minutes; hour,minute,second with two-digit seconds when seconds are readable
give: 9,00
